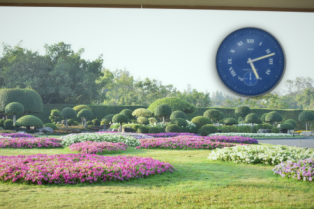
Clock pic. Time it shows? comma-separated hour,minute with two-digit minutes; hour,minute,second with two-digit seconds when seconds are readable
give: 5,12
